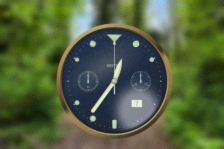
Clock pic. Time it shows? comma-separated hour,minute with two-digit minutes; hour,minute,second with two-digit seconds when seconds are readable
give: 12,36
